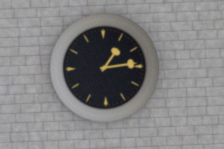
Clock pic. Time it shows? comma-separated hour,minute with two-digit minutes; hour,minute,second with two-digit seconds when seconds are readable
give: 1,14
